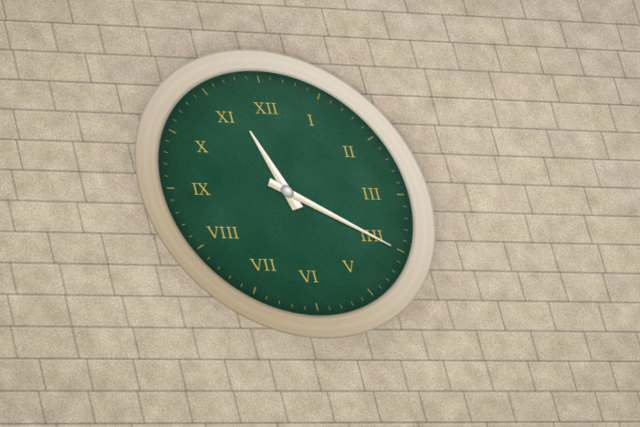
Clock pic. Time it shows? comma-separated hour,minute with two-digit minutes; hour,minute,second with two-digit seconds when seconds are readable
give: 11,20
